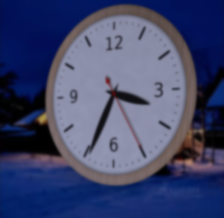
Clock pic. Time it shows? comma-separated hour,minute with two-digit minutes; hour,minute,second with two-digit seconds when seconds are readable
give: 3,34,25
